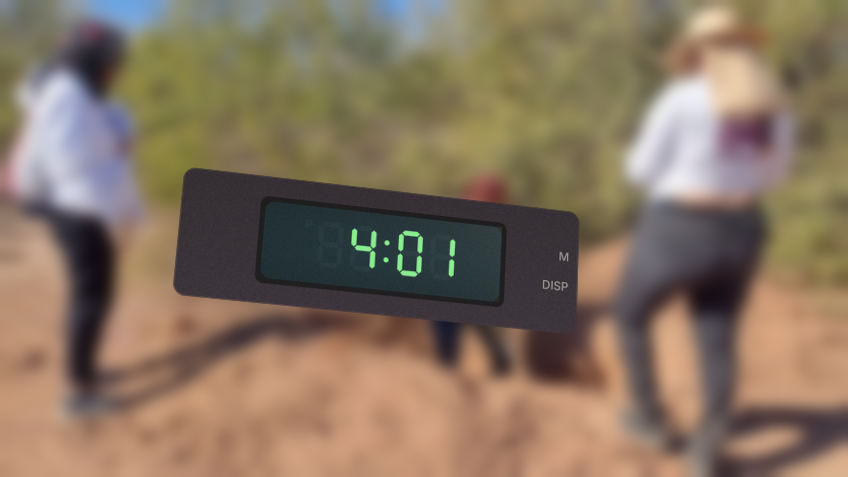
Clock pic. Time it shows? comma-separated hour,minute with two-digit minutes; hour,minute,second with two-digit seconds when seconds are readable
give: 4,01
